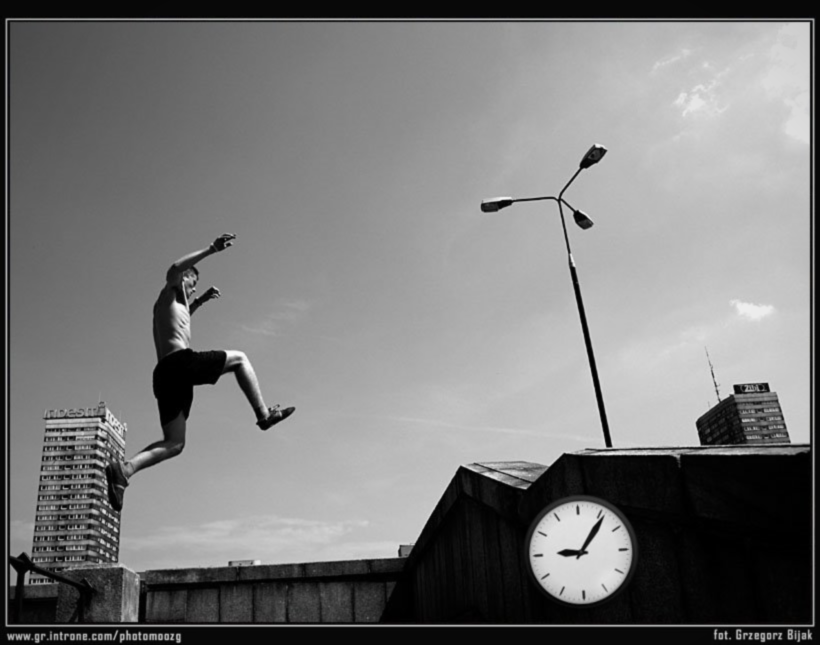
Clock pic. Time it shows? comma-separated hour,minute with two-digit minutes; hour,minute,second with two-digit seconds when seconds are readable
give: 9,06
